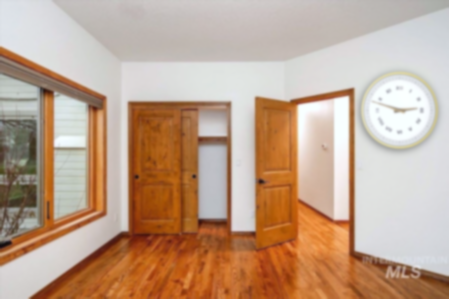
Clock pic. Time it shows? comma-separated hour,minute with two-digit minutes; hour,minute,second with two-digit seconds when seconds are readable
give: 2,48
